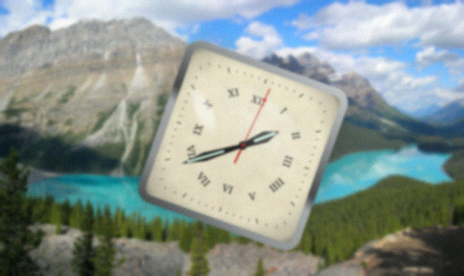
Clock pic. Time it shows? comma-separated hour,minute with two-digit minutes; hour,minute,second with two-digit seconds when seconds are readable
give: 1,39,01
